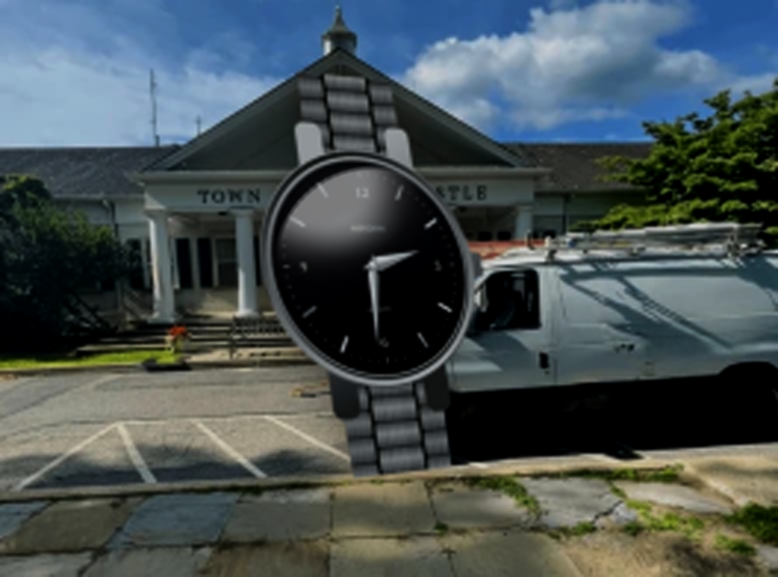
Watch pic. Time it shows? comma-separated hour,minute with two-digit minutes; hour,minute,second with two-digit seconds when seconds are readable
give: 2,31
